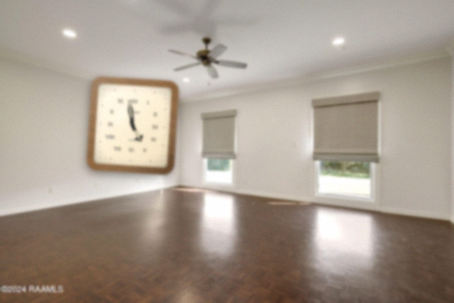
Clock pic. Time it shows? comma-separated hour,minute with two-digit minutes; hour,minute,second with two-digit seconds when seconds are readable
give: 4,58
